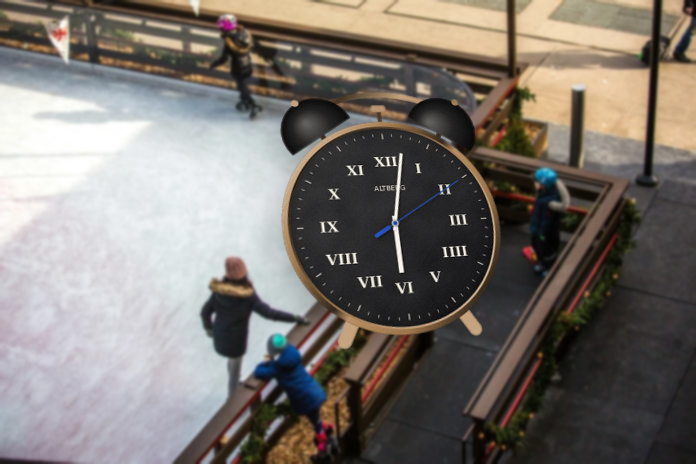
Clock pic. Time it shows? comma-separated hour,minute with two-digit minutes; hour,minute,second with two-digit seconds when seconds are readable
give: 6,02,10
